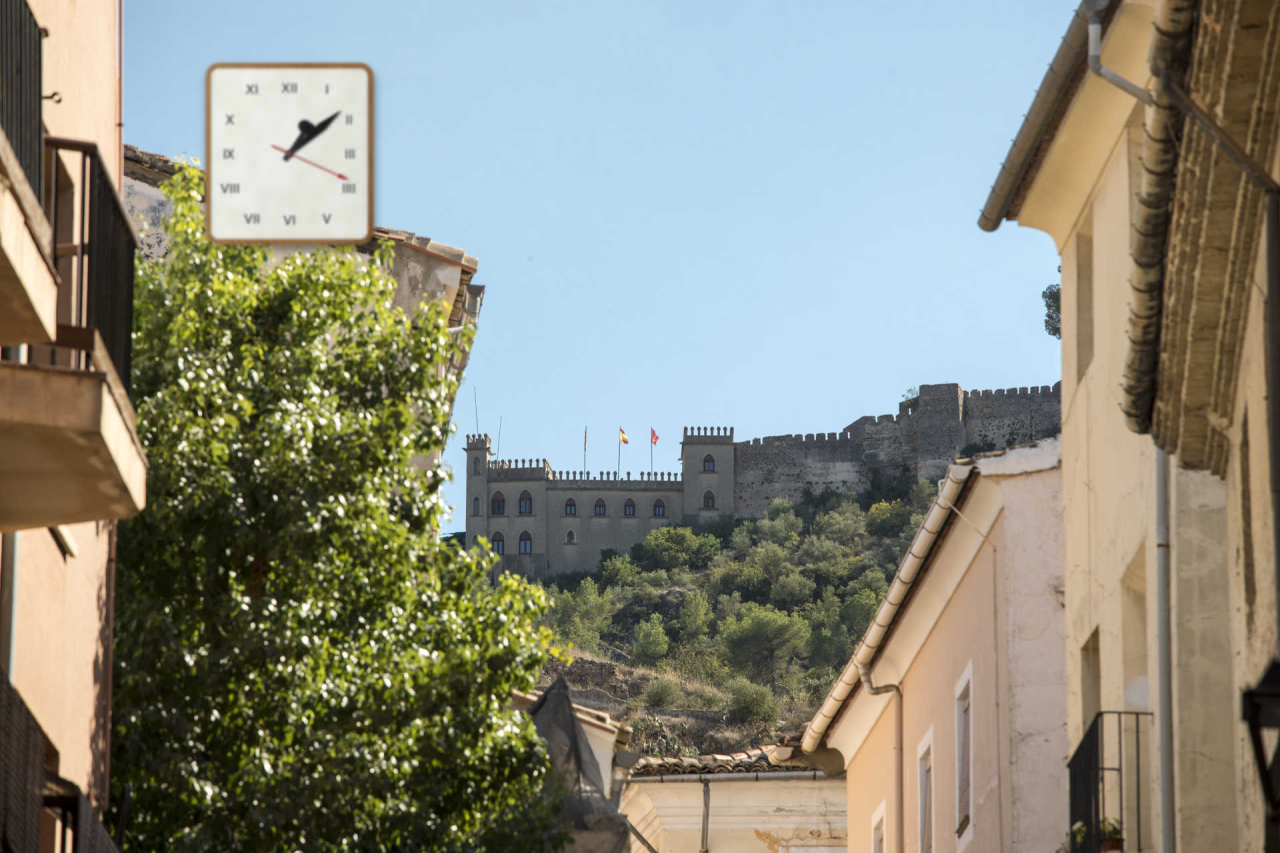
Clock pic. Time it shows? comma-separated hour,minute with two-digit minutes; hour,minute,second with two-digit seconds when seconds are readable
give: 1,08,19
